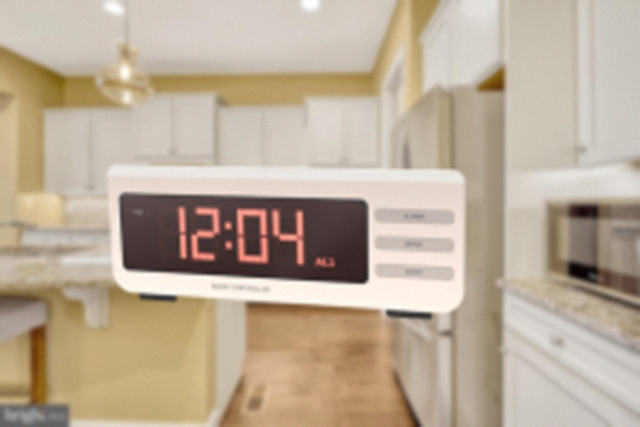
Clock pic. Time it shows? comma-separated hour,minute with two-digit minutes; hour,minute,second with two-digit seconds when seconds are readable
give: 12,04
